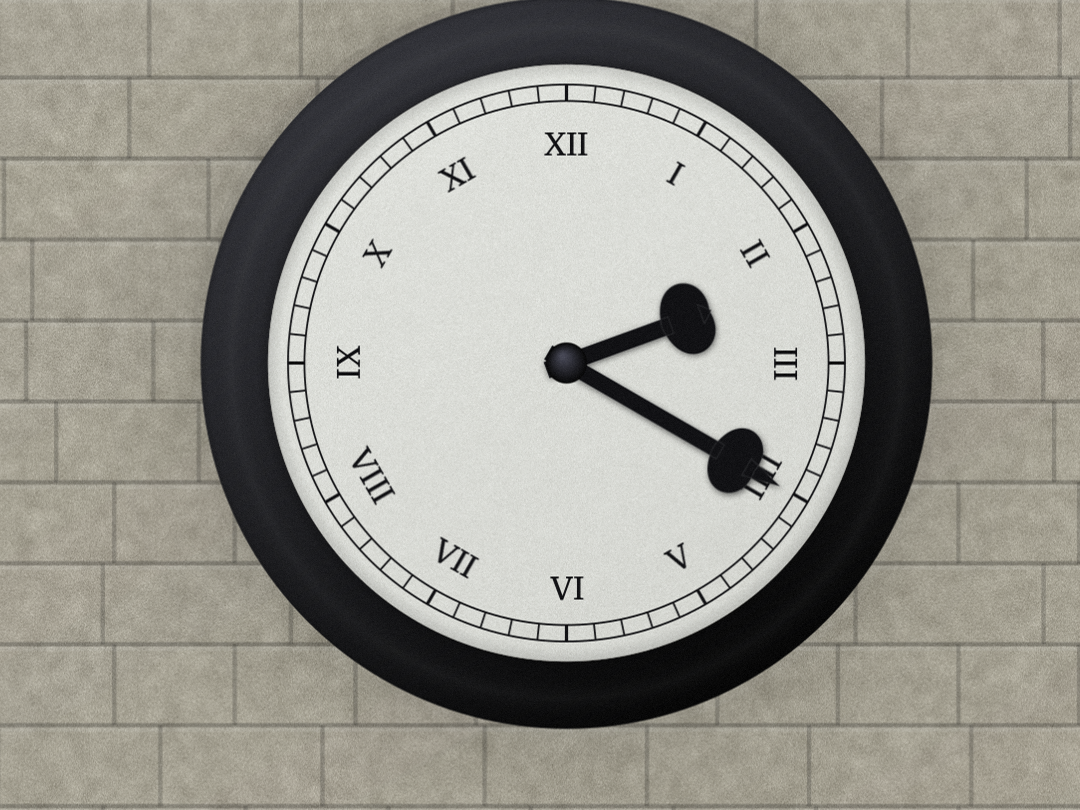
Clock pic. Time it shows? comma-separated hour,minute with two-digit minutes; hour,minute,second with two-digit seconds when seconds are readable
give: 2,20
